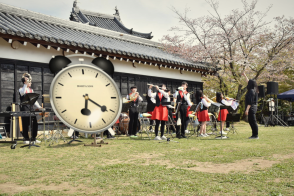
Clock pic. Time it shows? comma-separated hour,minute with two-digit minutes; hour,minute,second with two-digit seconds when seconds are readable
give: 6,21
